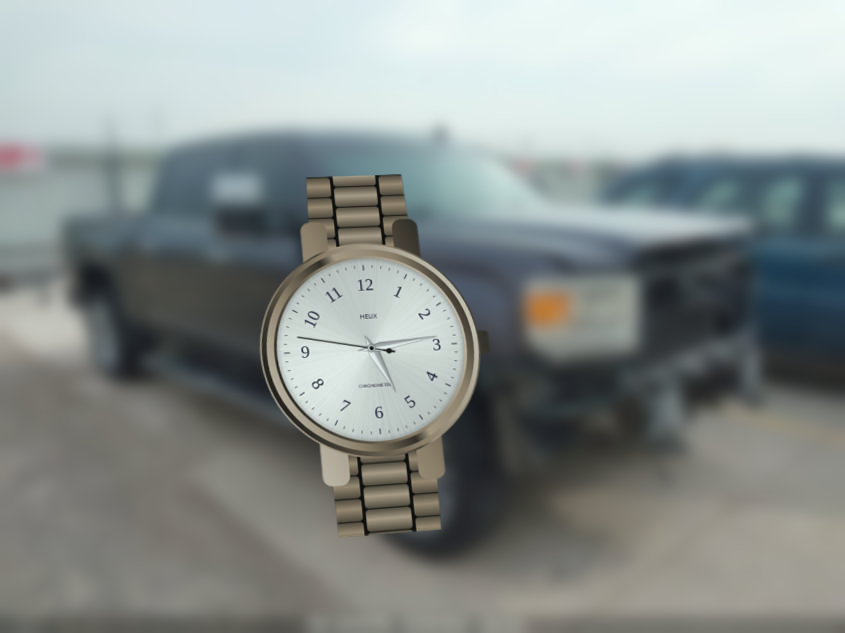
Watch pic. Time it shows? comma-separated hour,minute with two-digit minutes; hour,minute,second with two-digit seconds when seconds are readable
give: 5,13,47
